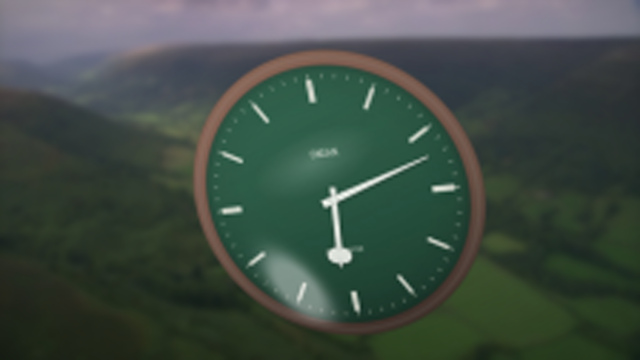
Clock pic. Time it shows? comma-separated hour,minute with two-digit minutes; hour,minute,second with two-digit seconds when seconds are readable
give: 6,12
